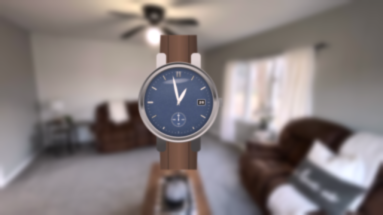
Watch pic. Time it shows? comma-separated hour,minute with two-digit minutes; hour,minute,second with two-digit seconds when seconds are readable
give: 12,58
